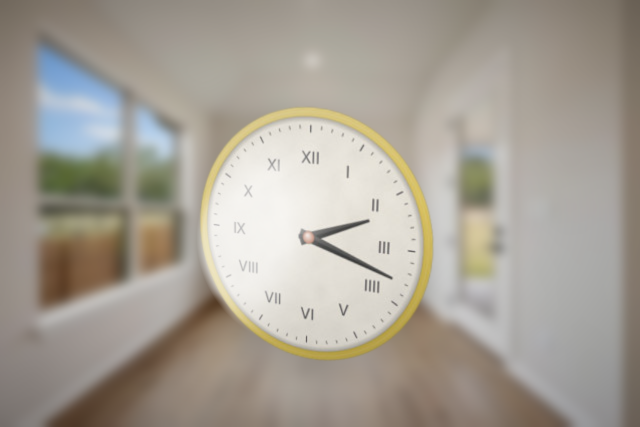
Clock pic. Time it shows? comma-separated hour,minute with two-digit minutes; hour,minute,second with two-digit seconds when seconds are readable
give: 2,18
